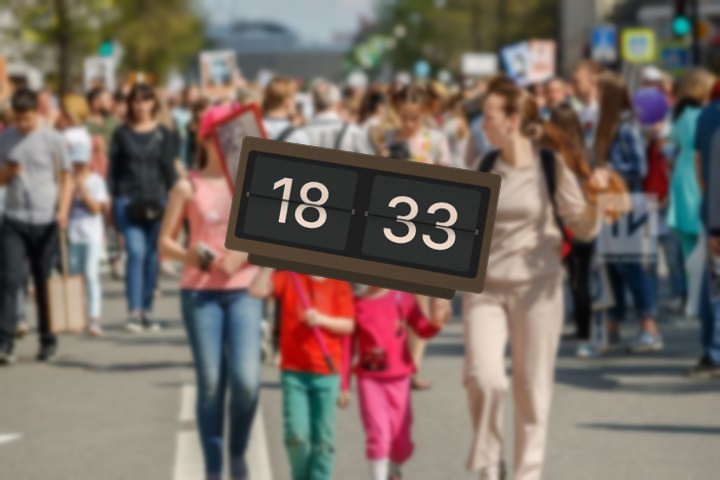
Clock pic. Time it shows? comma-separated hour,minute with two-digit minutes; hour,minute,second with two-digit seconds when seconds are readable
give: 18,33
